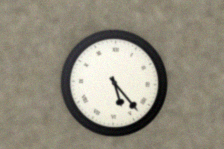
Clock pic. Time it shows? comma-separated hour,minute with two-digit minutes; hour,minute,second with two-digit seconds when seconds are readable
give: 5,23
